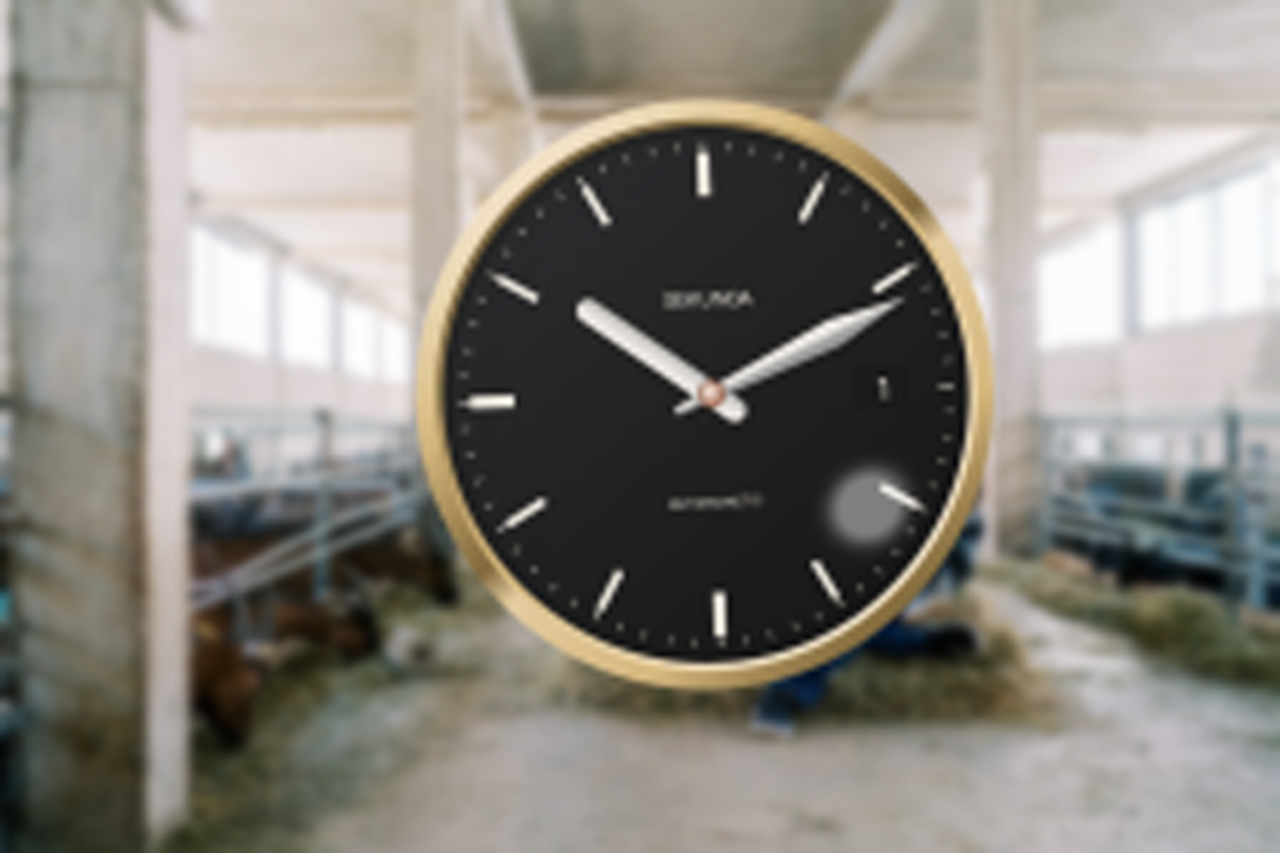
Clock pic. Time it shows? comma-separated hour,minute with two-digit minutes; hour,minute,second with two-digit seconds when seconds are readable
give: 10,11
